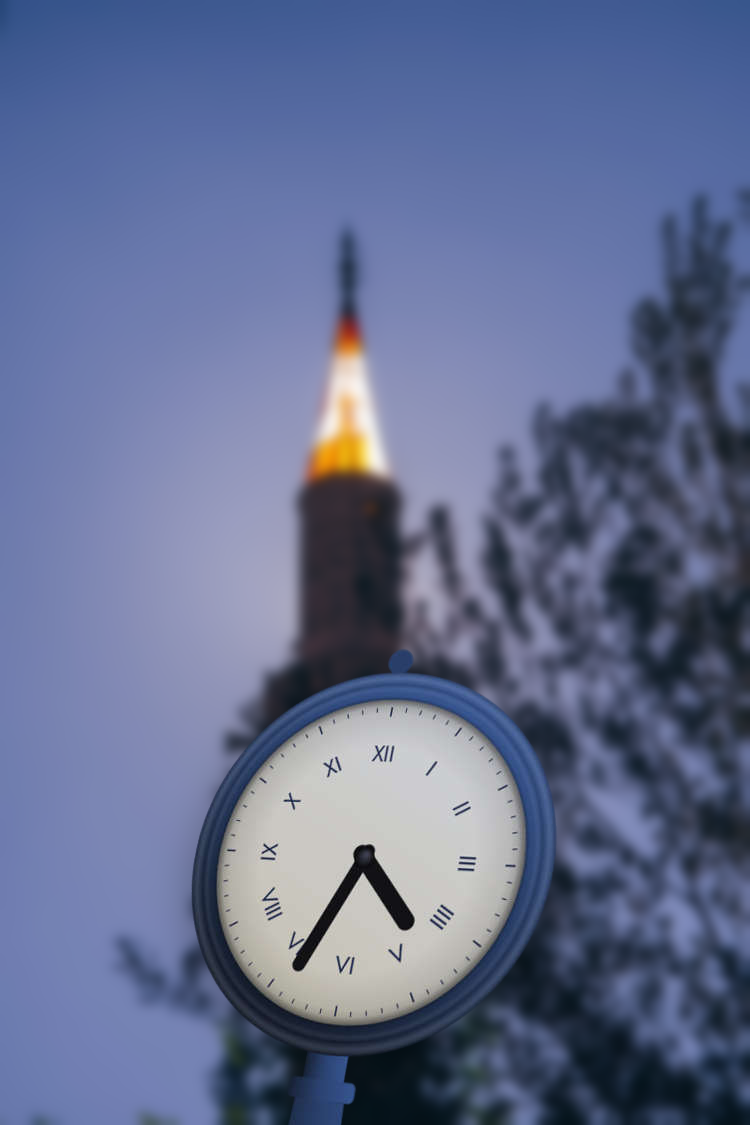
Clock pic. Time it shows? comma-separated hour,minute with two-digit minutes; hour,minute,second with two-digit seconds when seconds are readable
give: 4,34
